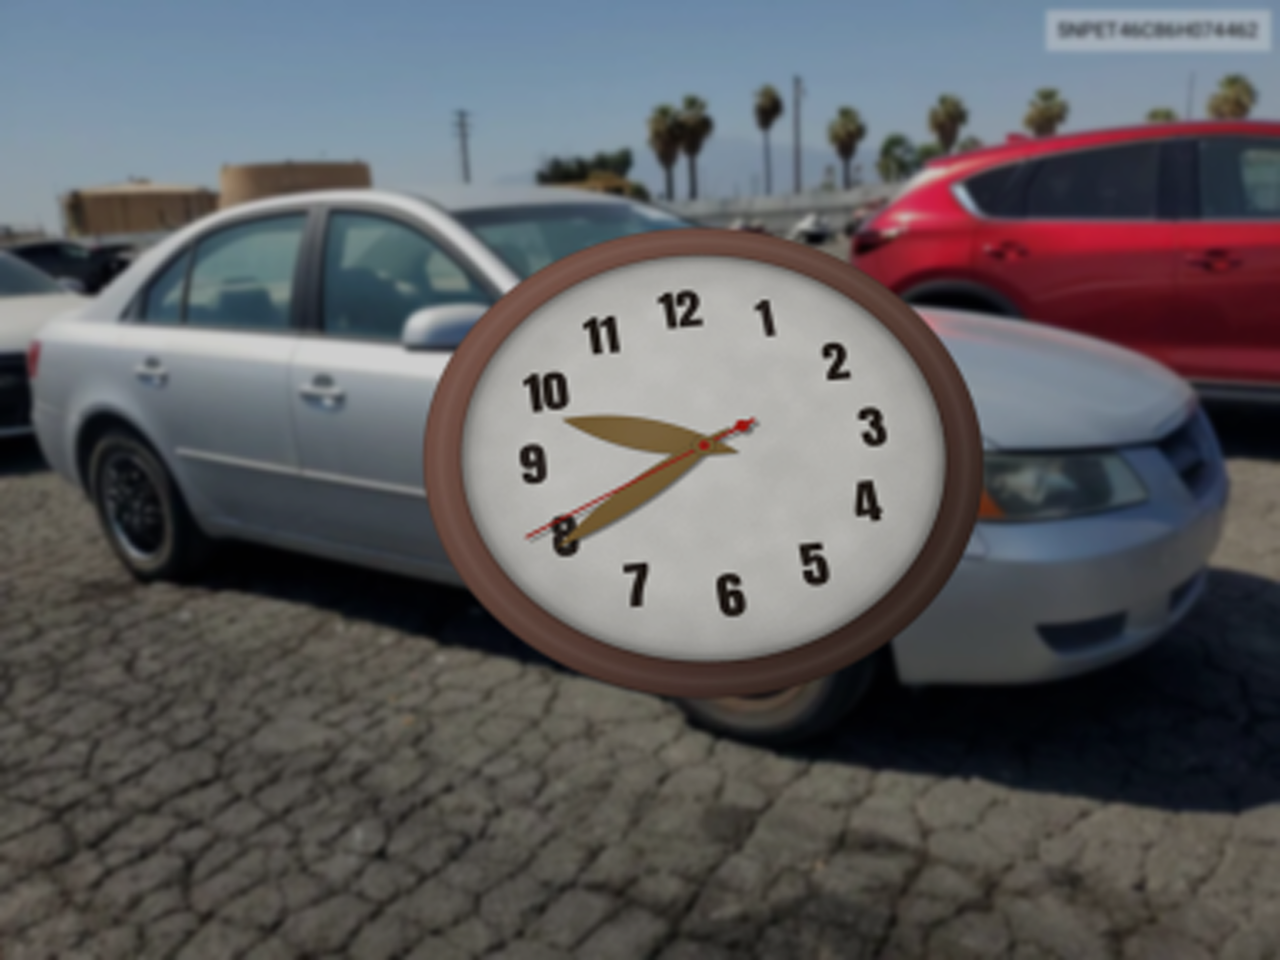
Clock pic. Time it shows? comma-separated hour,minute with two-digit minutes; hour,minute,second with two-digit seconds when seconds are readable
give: 9,39,41
